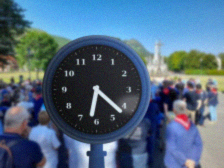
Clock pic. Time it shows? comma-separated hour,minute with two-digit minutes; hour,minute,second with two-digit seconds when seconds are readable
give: 6,22
